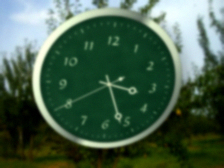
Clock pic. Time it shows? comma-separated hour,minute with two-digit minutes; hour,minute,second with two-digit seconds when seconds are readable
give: 3,26,40
